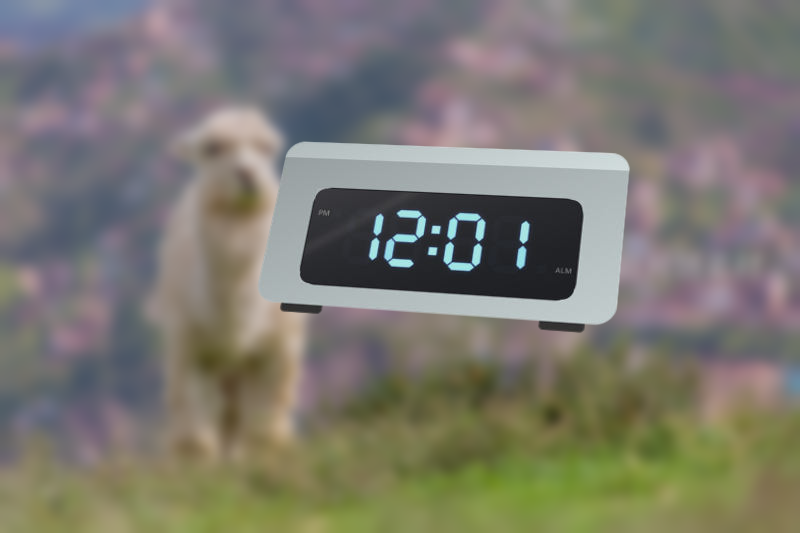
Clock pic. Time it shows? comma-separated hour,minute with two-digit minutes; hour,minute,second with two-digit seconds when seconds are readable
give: 12,01
